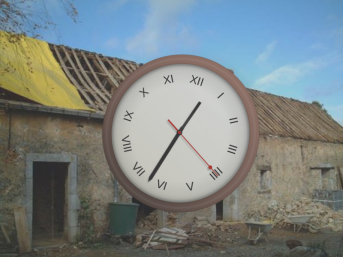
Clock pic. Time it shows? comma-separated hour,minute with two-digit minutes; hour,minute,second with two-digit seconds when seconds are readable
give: 12,32,20
